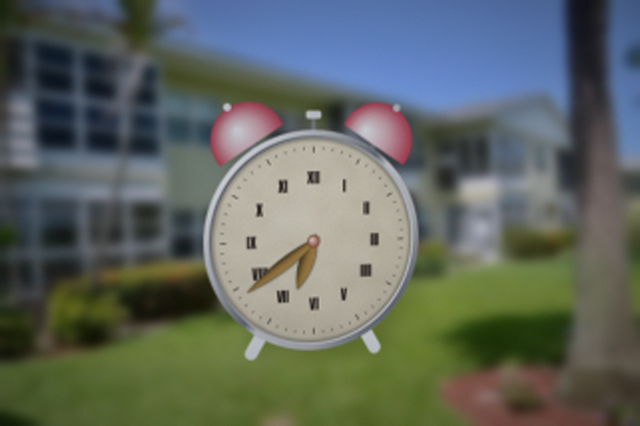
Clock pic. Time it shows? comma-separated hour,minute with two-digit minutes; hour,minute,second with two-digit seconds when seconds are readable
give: 6,39
